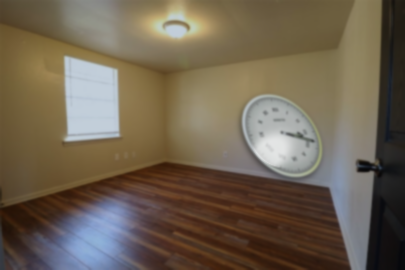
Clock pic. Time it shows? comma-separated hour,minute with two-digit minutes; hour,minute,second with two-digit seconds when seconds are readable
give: 3,18
